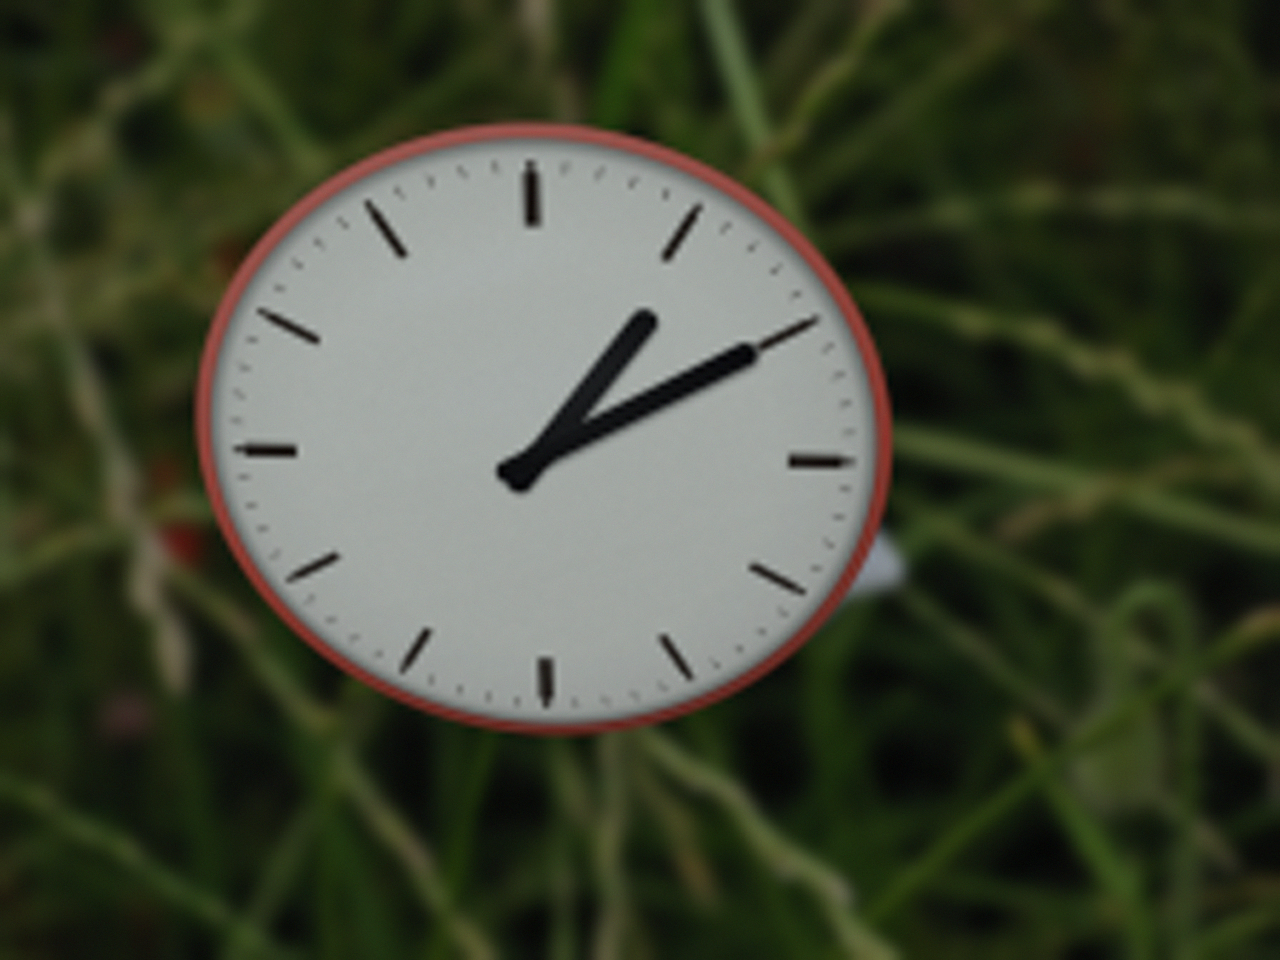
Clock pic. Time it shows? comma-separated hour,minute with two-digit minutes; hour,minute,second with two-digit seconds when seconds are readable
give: 1,10
